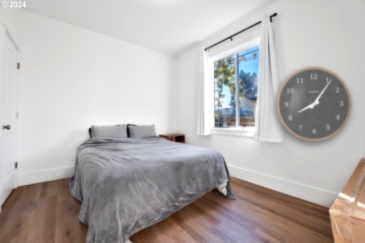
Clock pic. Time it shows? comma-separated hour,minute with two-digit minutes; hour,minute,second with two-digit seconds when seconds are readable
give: 8,06
